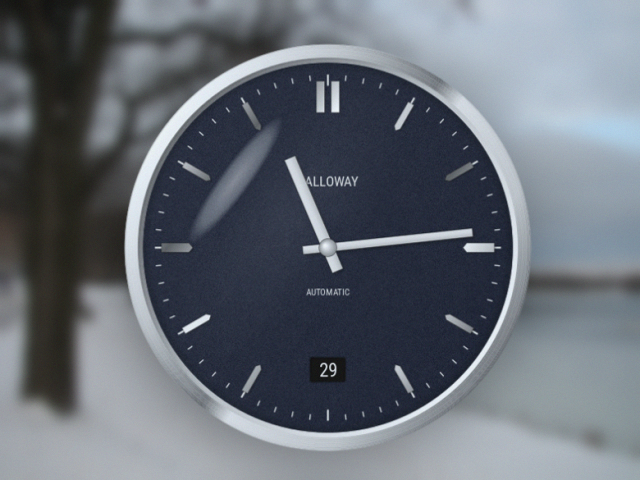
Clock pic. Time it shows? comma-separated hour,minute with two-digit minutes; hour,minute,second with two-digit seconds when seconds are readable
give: 11,14
